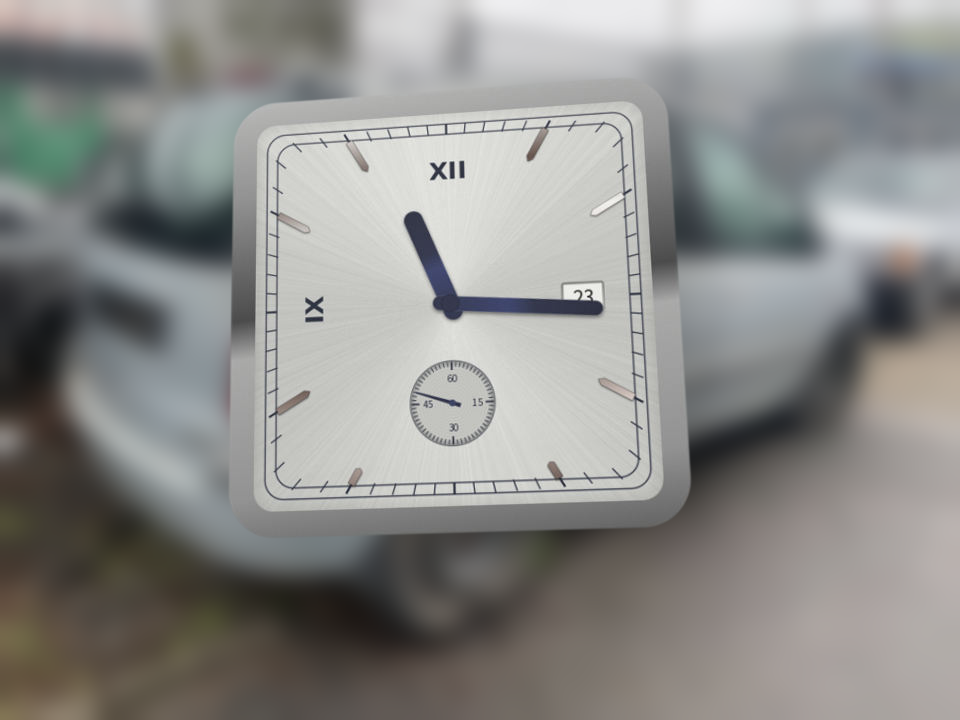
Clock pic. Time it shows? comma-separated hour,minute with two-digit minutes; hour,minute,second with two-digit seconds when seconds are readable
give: 11,15,48
